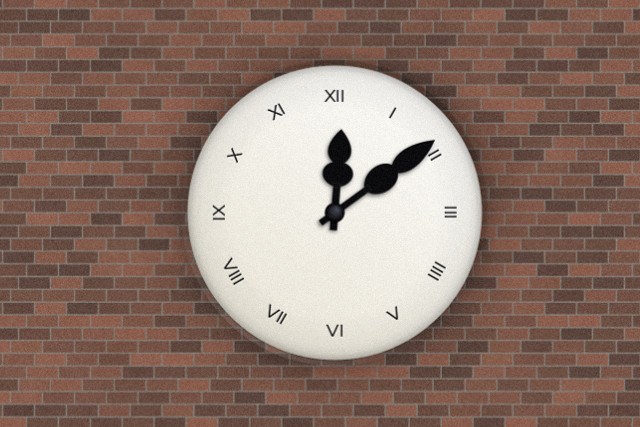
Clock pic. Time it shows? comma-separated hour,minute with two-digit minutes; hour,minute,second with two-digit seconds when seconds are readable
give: 12,09
